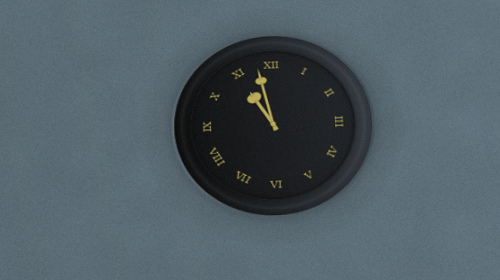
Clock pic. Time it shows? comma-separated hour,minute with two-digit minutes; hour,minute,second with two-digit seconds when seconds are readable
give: 10,58
